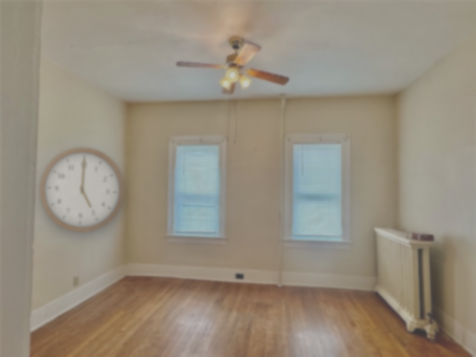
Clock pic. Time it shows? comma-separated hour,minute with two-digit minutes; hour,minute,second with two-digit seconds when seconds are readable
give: 5,00
